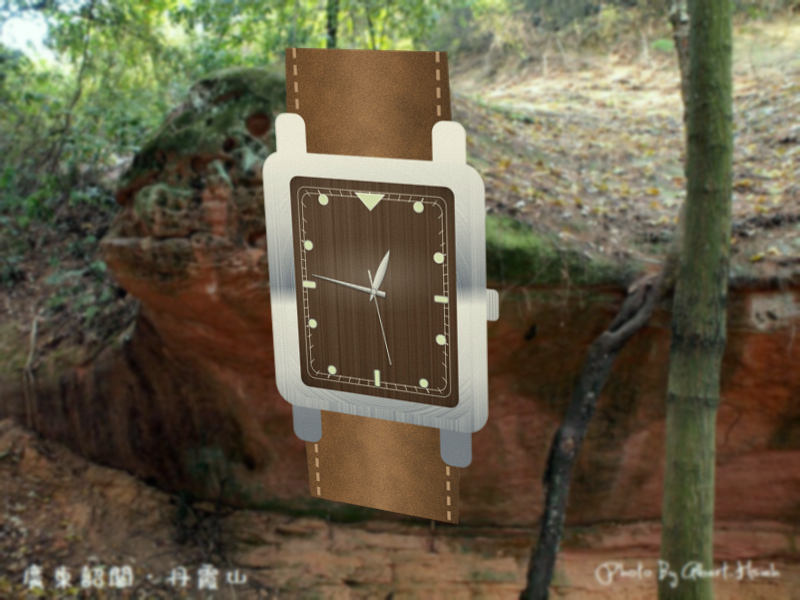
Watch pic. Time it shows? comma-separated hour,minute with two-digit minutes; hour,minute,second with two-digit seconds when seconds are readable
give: 12,46,28
